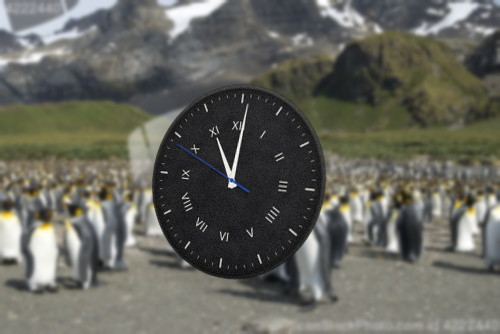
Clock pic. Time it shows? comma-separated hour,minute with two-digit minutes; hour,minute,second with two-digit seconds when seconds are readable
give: 11,00,49
